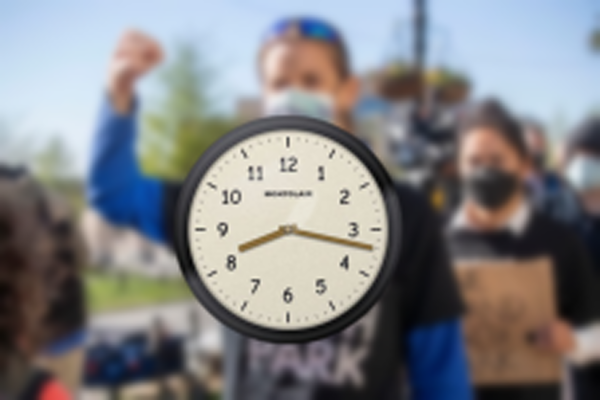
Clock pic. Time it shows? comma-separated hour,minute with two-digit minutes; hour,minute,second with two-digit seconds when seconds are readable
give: 8,17
